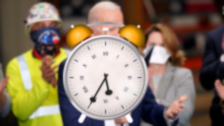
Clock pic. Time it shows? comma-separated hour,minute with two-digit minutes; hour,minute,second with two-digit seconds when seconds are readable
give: 5,35
